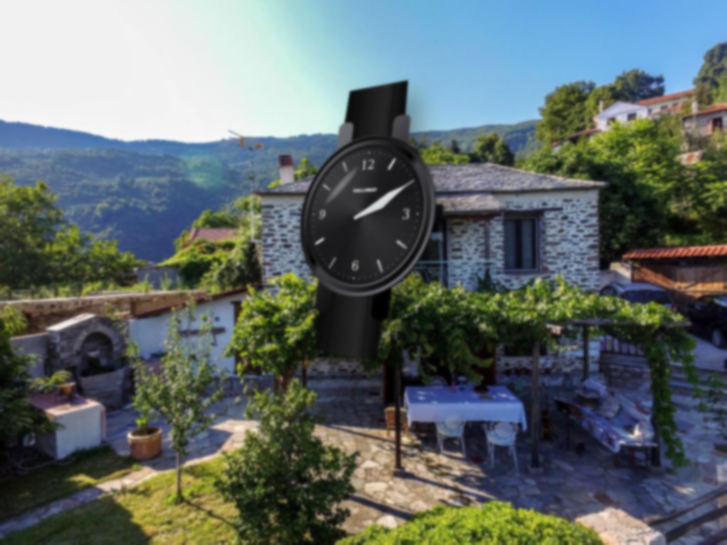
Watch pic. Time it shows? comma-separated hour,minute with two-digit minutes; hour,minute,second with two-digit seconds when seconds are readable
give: 2,10
